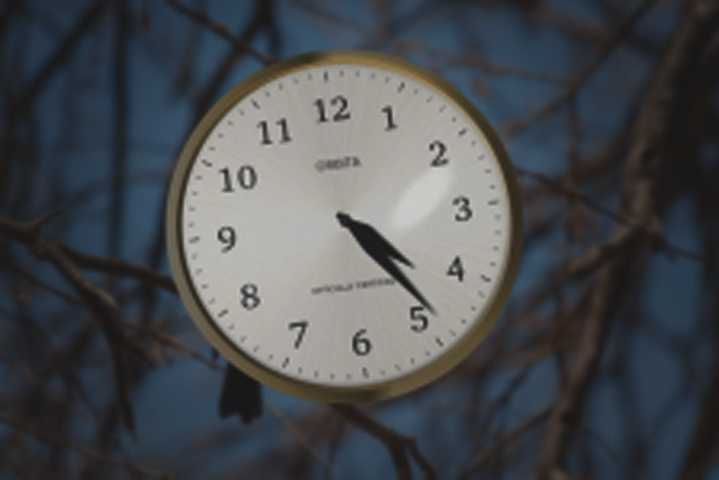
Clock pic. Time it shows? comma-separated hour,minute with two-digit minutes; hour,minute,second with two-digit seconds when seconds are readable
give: 4,24
